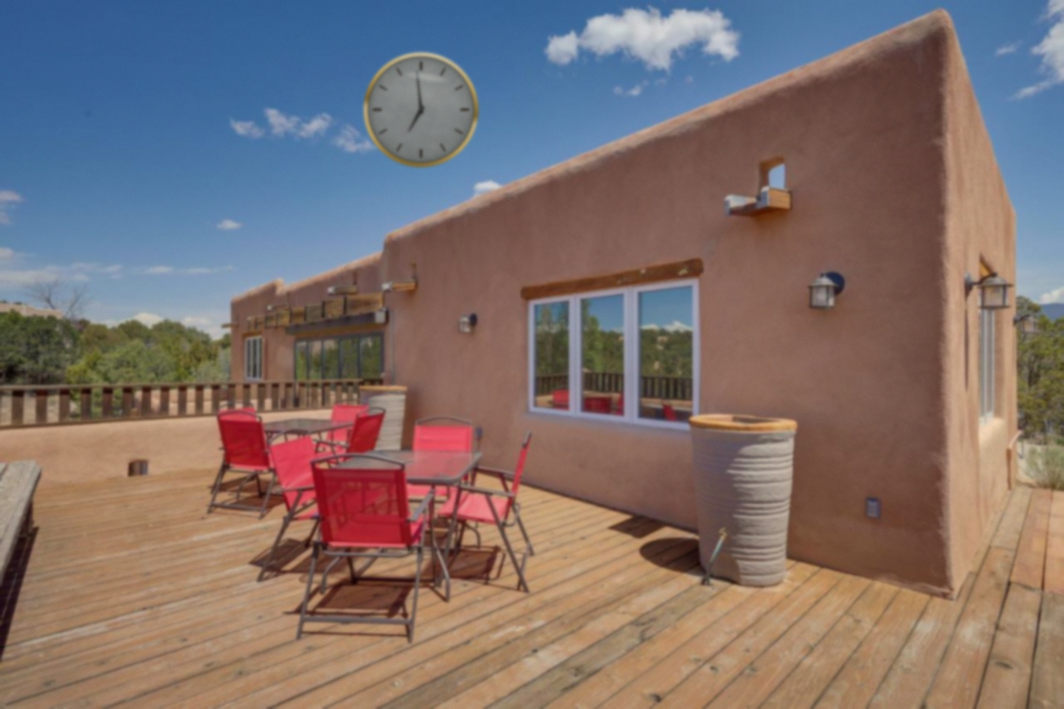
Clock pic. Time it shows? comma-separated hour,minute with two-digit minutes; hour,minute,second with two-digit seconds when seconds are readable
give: 6,59
